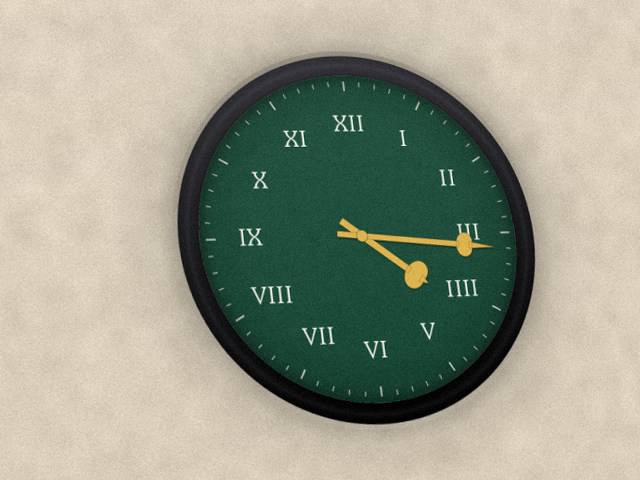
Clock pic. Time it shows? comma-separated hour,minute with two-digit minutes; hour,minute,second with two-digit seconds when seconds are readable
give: 4,16
